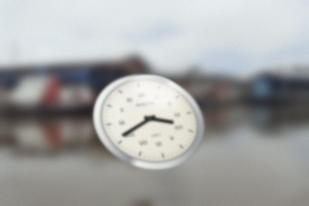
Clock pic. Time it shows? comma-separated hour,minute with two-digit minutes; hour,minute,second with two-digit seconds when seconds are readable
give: 3,41
